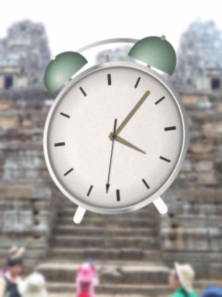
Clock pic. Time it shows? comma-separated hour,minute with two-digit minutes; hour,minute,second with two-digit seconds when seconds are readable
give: 4,07,32
